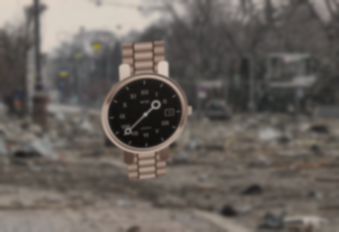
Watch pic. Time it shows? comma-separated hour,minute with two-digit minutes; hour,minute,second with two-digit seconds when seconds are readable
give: 1,38
